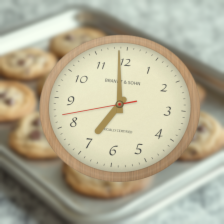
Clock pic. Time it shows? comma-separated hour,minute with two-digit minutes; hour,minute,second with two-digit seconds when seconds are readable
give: 6,58,42
